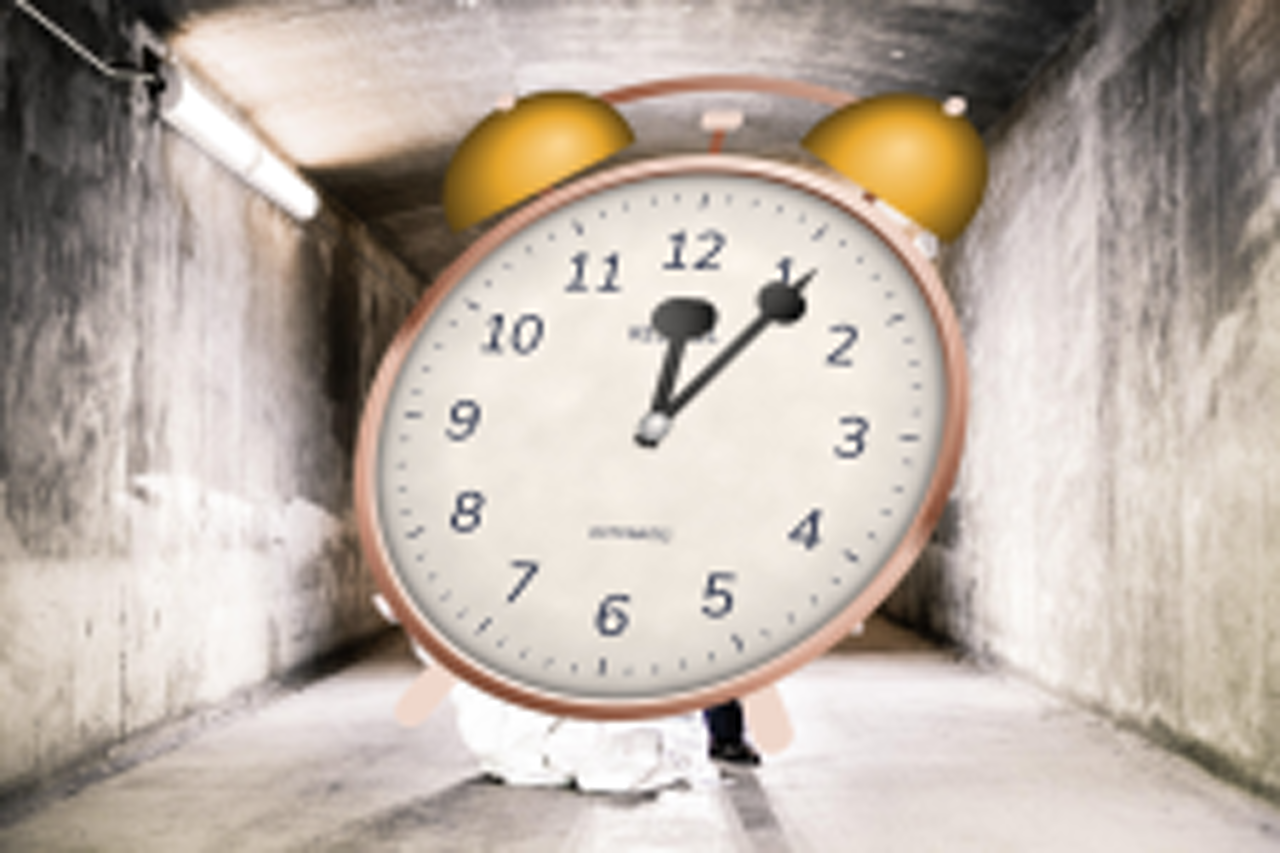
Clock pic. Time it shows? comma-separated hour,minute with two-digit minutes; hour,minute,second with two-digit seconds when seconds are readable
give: 12,06
